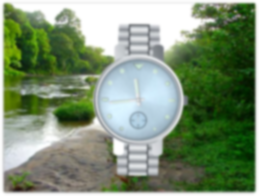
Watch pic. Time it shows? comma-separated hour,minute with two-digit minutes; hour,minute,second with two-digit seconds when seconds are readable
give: 11,44
